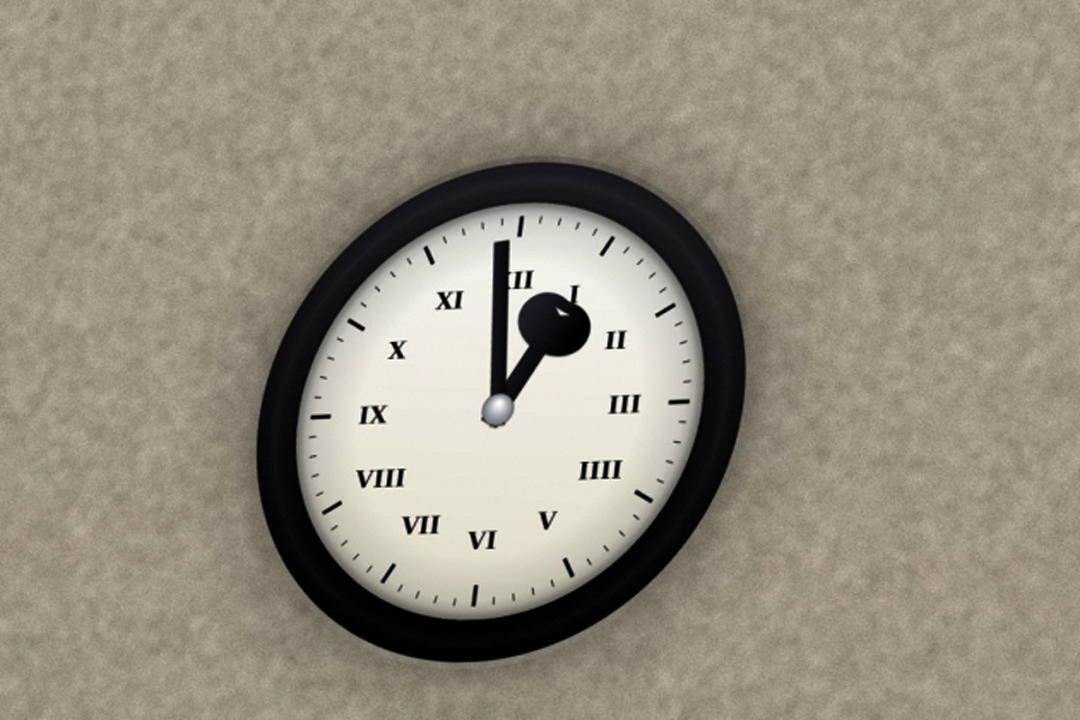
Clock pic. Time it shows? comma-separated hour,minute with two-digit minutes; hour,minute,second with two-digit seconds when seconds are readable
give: 12,59
